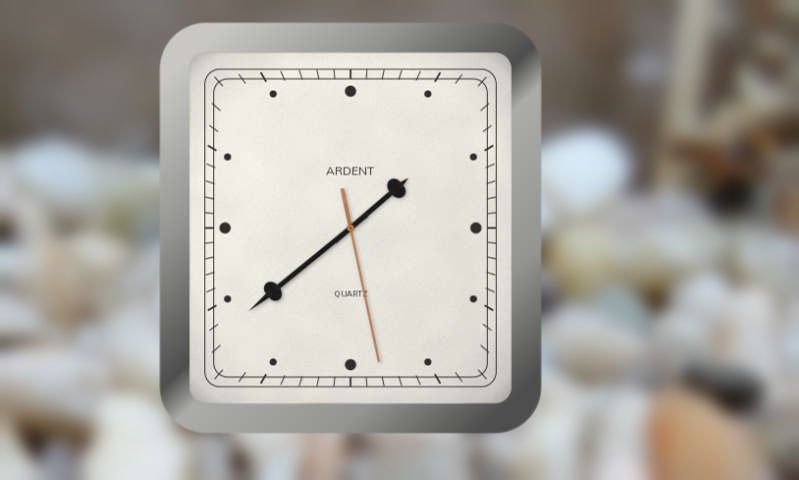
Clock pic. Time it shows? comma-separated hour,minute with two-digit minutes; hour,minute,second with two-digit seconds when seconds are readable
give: 1,38,28
